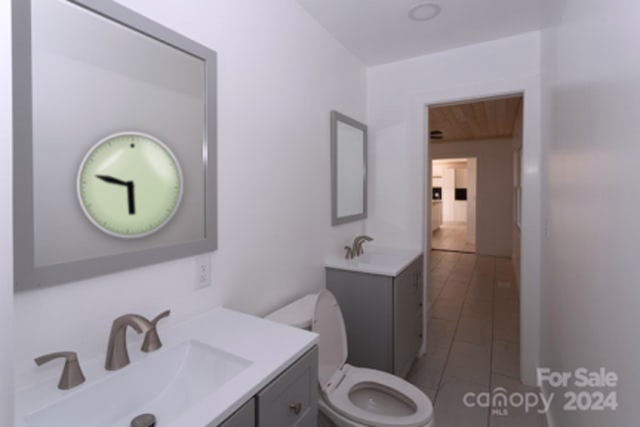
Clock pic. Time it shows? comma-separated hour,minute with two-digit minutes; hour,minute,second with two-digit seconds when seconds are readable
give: 5,47
